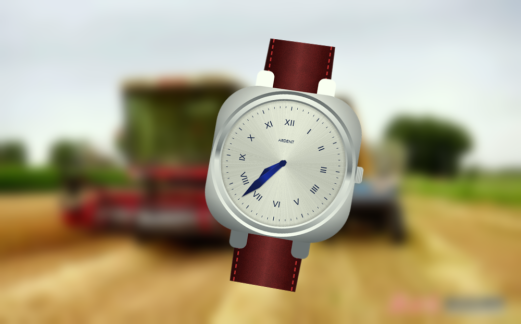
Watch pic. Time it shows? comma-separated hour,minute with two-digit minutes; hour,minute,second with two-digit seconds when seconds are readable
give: 7,37
